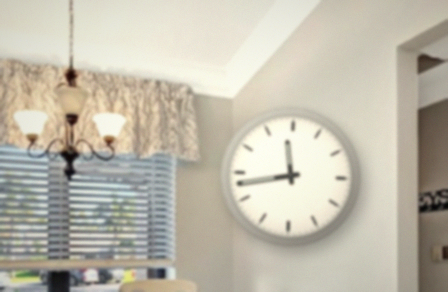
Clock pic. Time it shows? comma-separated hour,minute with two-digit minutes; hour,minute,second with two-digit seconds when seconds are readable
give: 11,43
